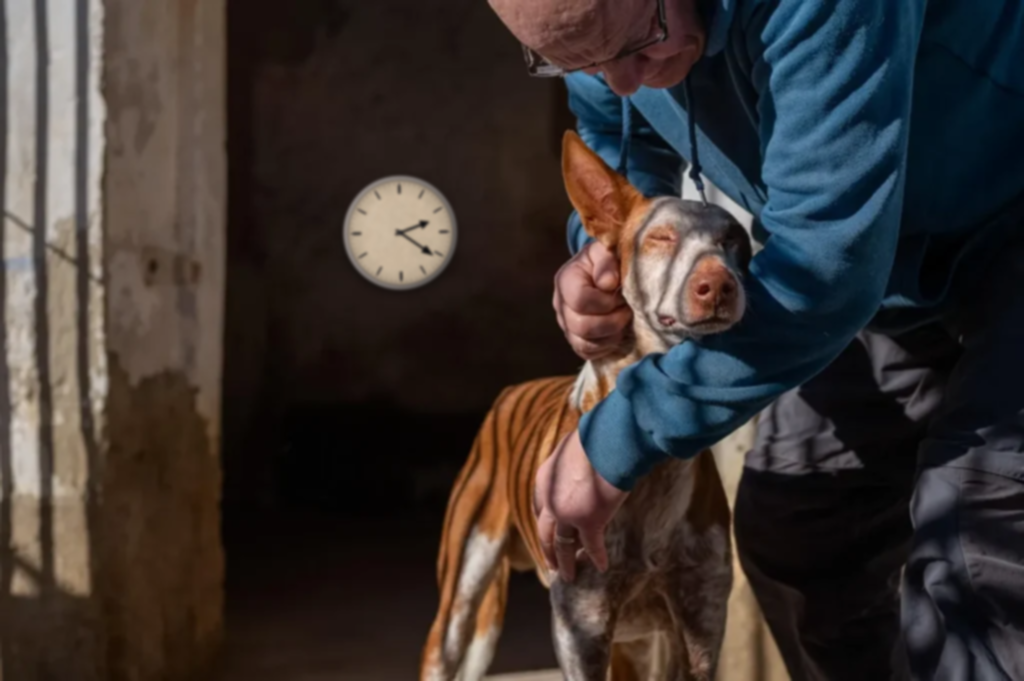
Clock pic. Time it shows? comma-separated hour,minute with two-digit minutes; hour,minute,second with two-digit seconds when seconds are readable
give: 2,21
